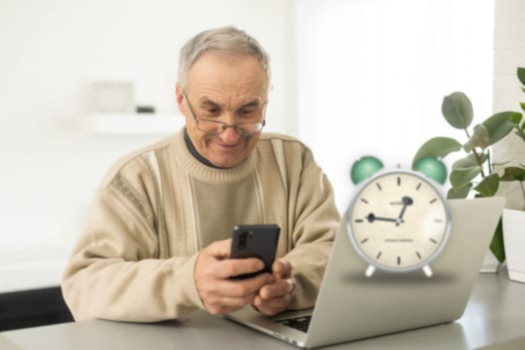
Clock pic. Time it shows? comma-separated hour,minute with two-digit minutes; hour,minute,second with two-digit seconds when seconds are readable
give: 12,46
